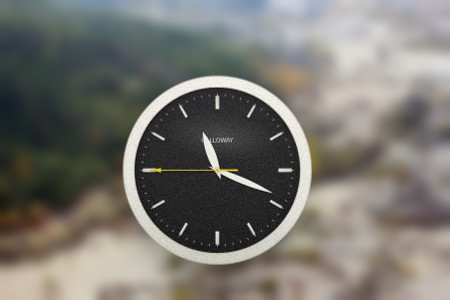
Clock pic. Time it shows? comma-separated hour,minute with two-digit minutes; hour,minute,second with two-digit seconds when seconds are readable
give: 11,18,45
